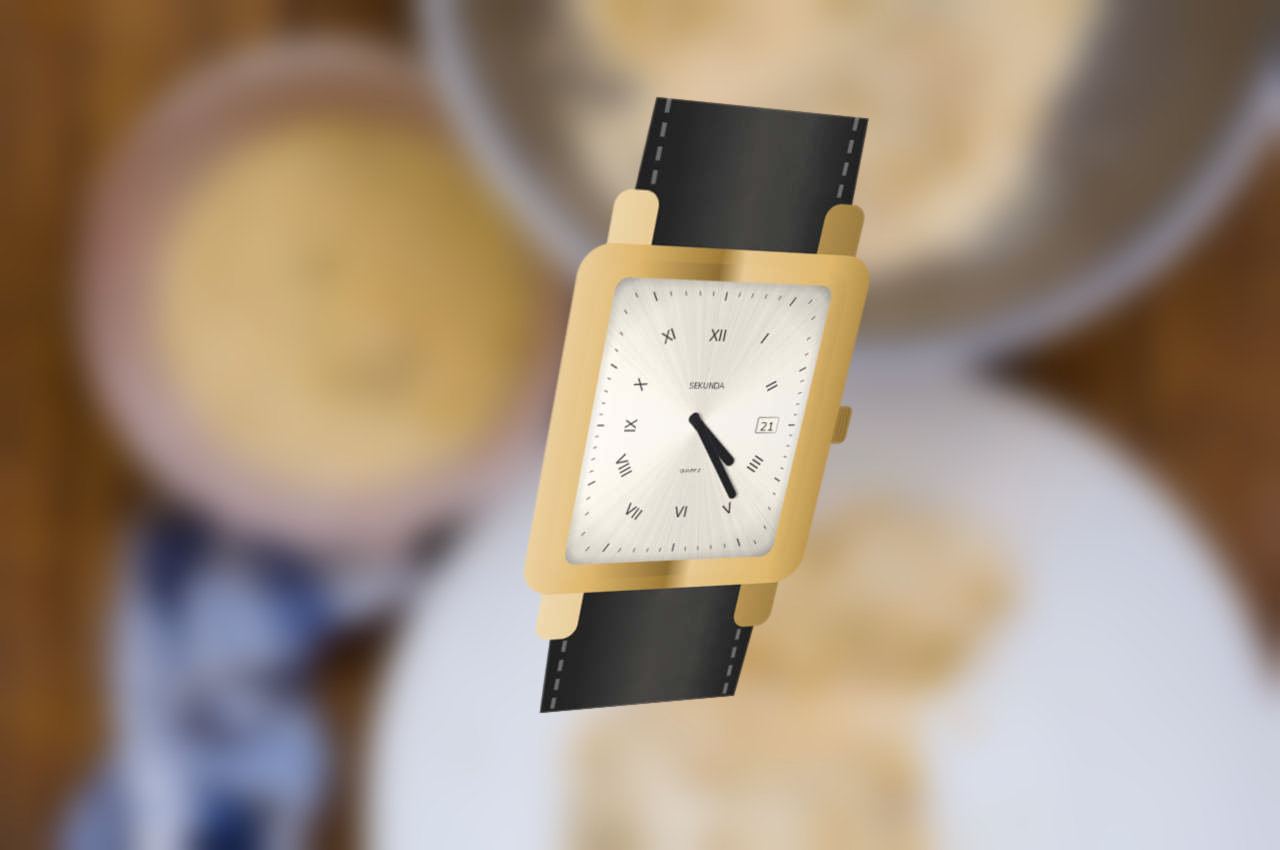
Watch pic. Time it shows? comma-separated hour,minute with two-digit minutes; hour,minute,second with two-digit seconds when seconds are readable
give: 4,24
